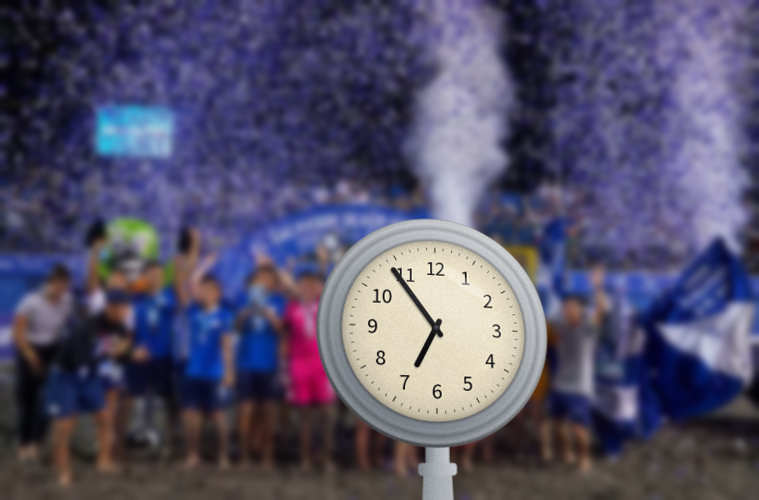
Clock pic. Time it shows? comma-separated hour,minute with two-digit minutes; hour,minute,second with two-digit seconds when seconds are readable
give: 6,54
